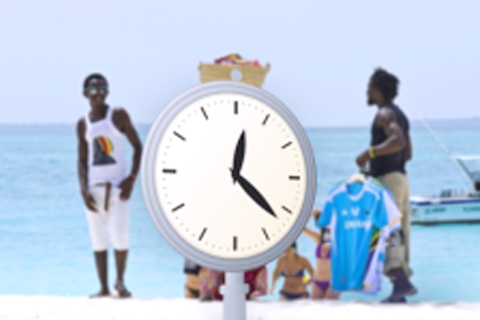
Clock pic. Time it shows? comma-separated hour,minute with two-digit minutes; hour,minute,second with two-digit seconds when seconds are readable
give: 12,22
